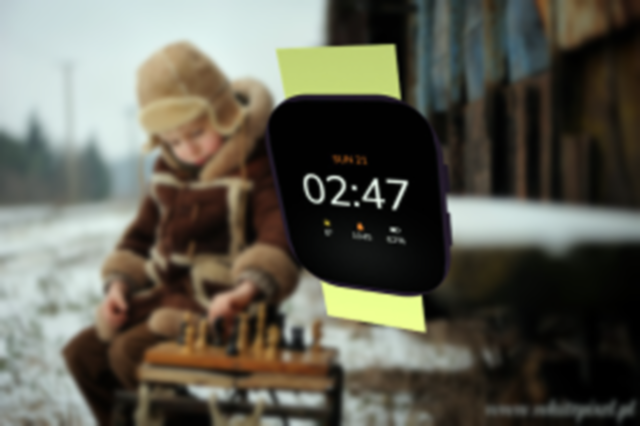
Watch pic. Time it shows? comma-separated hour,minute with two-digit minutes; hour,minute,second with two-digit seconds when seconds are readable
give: 2,47
